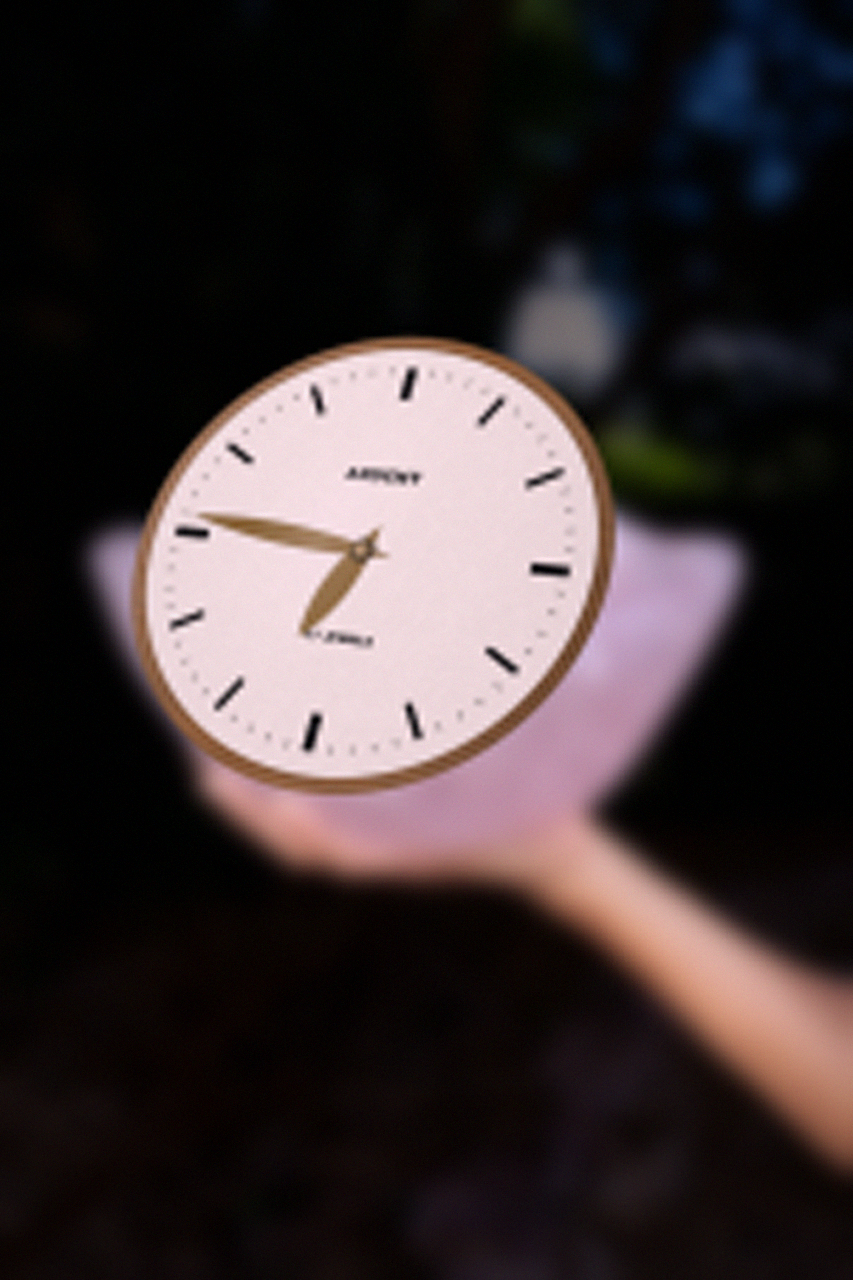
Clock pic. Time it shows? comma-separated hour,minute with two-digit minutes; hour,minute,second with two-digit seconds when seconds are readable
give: 6,46
